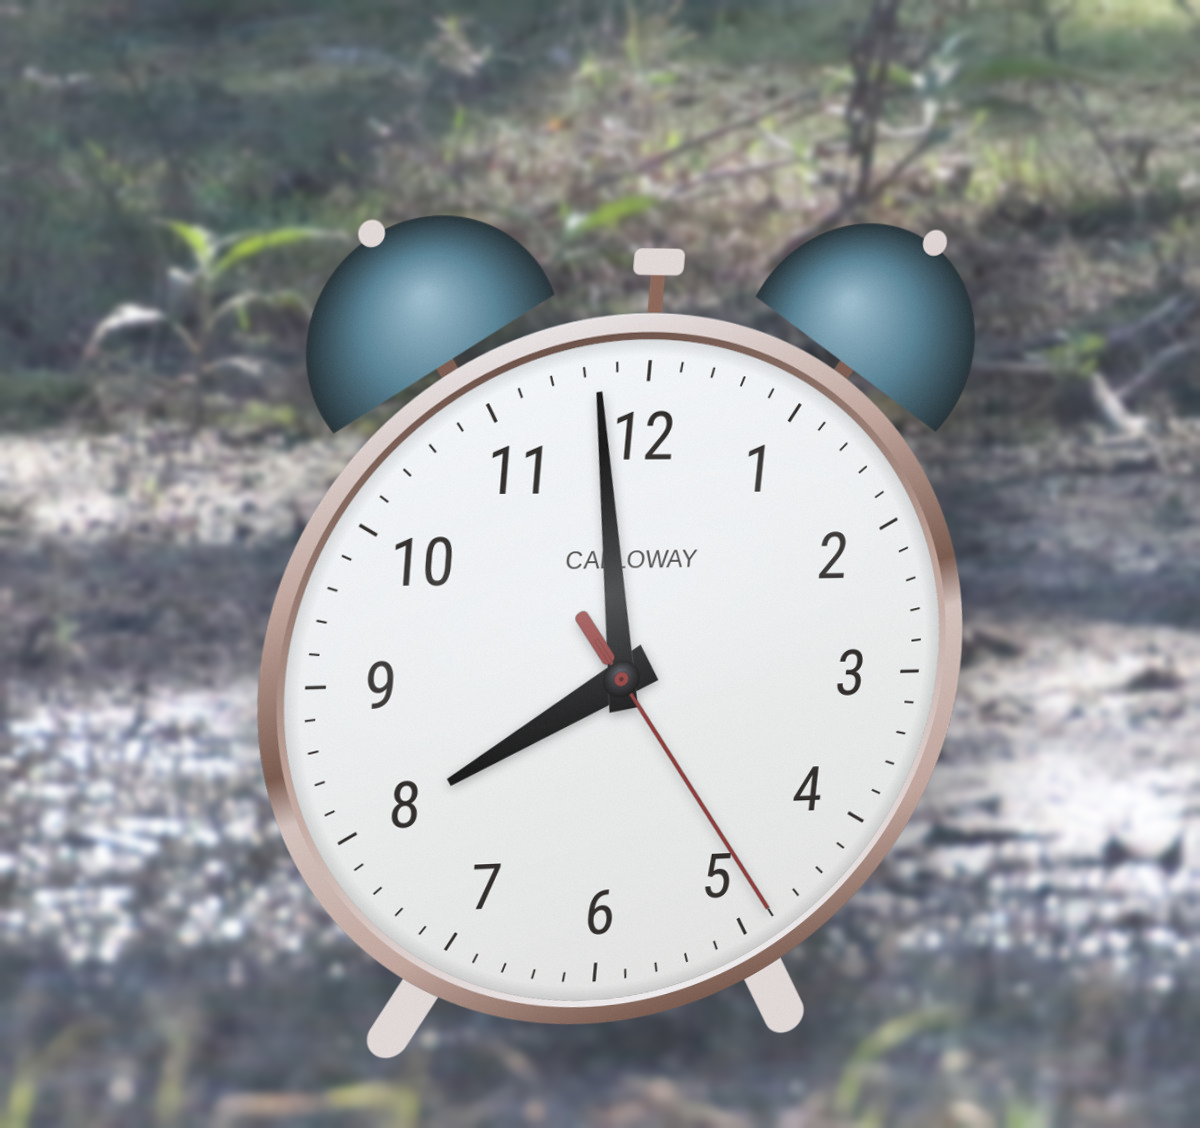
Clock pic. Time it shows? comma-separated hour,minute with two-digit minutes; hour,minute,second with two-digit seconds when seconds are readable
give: 7,58,24
